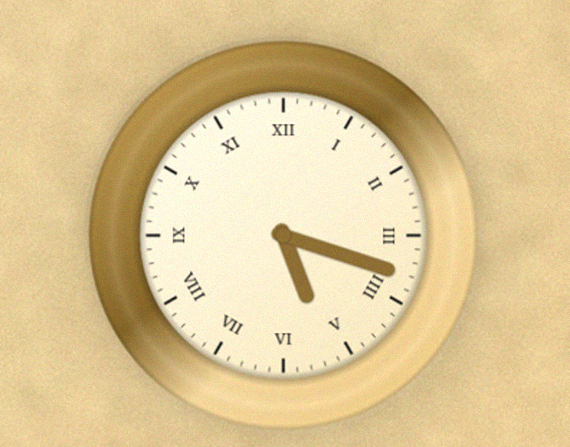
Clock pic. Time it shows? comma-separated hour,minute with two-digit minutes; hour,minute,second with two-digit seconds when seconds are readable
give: 5,18
